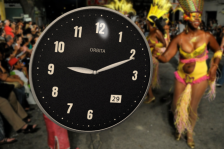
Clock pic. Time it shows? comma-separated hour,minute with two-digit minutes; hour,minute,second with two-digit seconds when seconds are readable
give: 9,11
